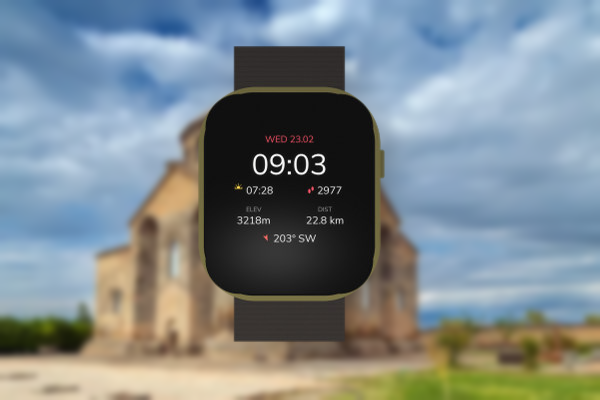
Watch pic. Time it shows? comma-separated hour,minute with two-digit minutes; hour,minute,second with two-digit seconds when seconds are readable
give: 9,03
